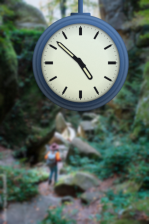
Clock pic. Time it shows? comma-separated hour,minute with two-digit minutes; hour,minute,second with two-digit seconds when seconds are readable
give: 4,52
